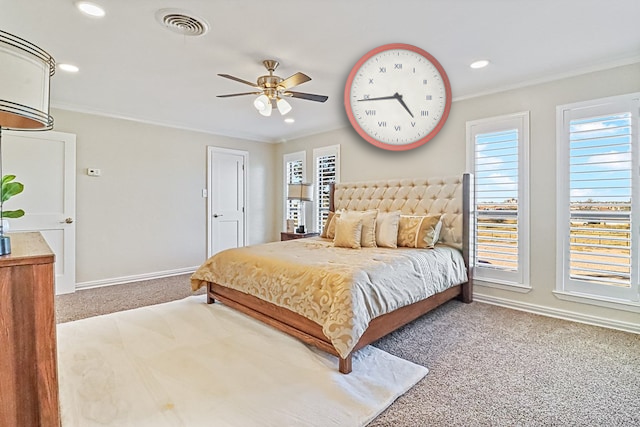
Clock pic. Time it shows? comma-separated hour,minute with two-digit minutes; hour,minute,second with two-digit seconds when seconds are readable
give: 4,44
